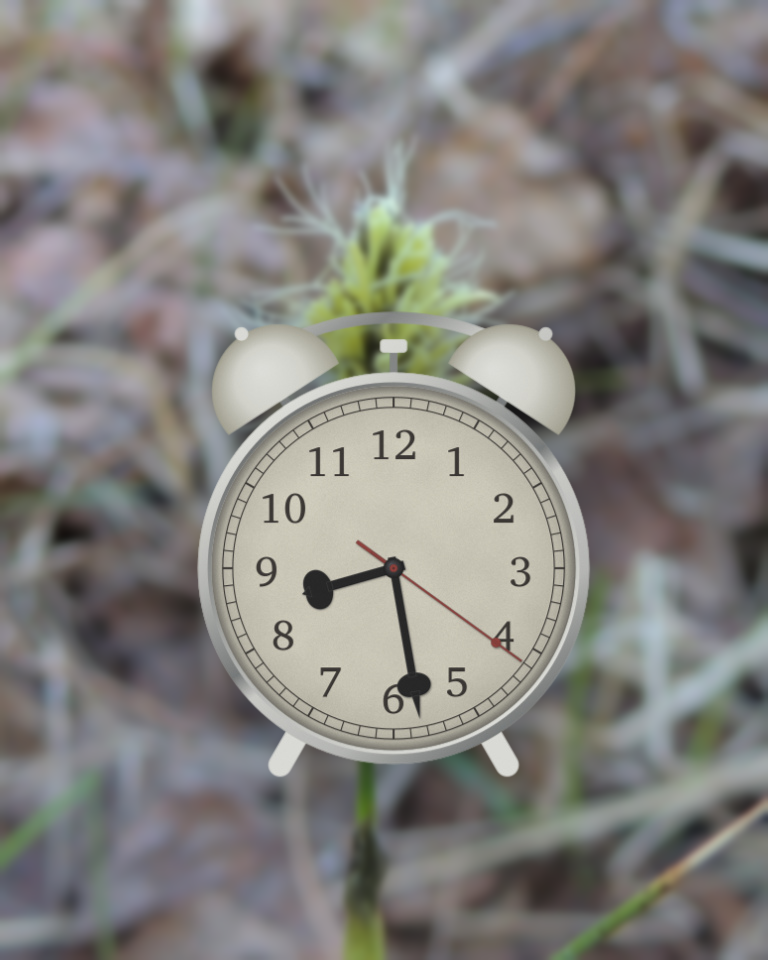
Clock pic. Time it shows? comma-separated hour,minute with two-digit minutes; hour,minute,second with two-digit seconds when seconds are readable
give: 8,28,21
